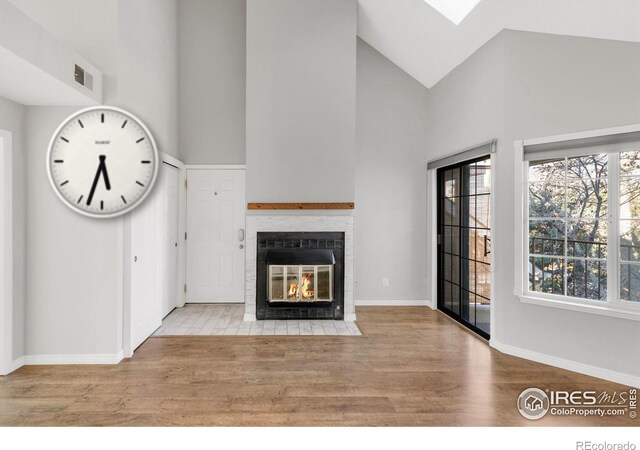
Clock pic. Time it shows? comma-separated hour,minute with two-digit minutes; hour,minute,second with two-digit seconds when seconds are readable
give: 5,33
